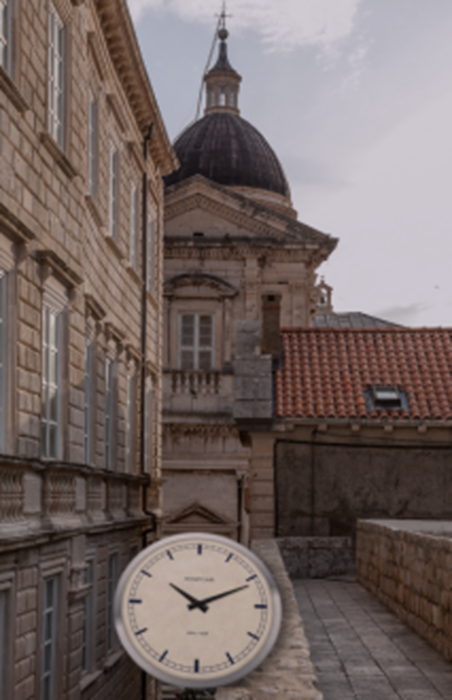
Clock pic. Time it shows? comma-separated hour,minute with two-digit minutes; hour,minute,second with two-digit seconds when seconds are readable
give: 10,11
